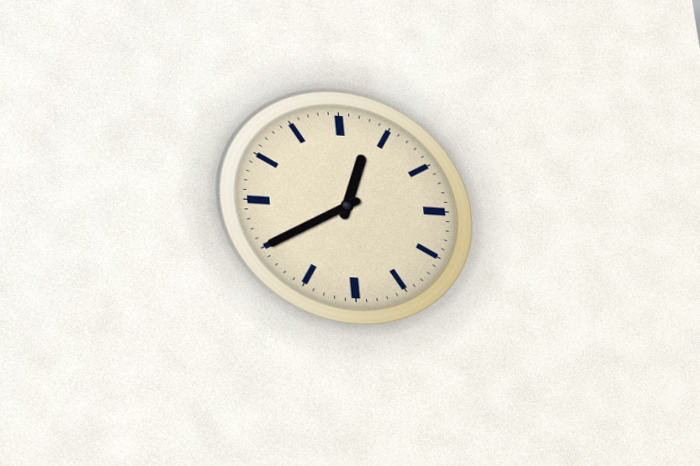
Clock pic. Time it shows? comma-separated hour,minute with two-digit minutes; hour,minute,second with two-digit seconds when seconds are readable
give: 12,40
